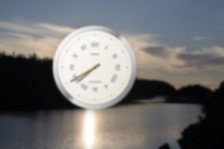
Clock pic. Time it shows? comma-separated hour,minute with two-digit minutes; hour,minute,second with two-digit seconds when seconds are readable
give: 7,40
